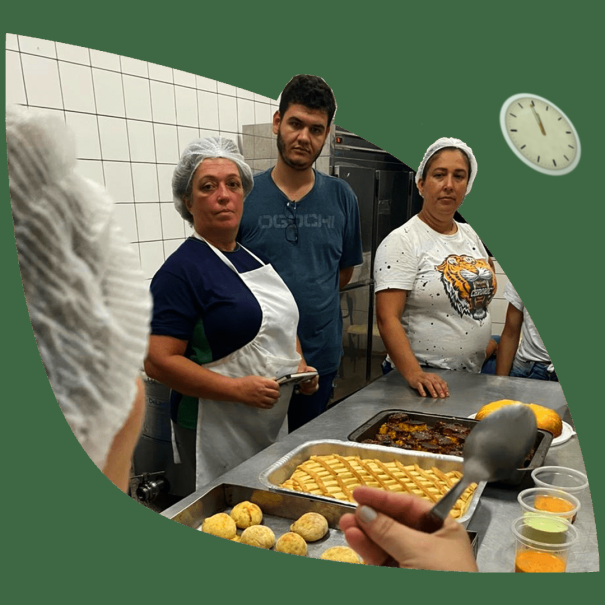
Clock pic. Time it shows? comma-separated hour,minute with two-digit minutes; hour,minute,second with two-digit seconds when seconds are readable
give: 11,59
